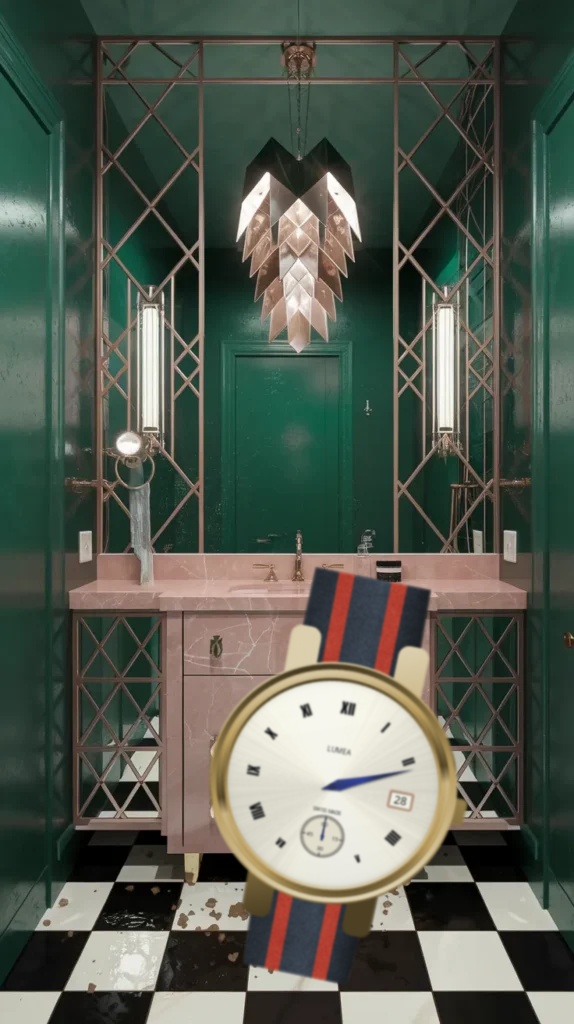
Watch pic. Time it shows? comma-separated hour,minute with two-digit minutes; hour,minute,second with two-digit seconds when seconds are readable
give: 2,11
